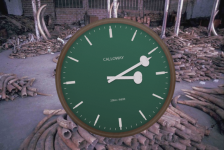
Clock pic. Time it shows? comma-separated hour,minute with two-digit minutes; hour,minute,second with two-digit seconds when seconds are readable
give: 3,11
